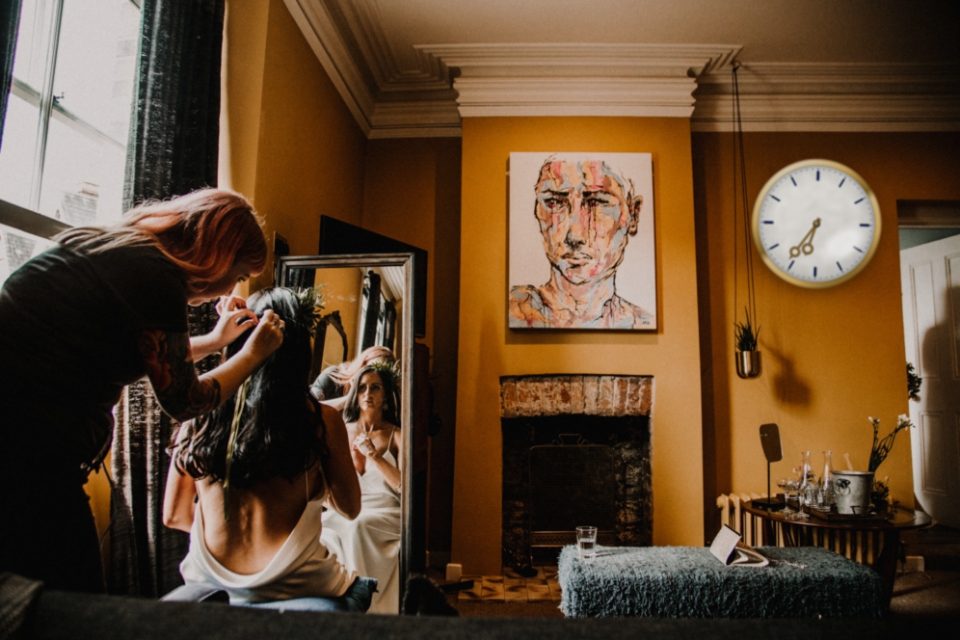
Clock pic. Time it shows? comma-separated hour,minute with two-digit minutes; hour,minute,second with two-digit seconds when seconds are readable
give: 6,36
